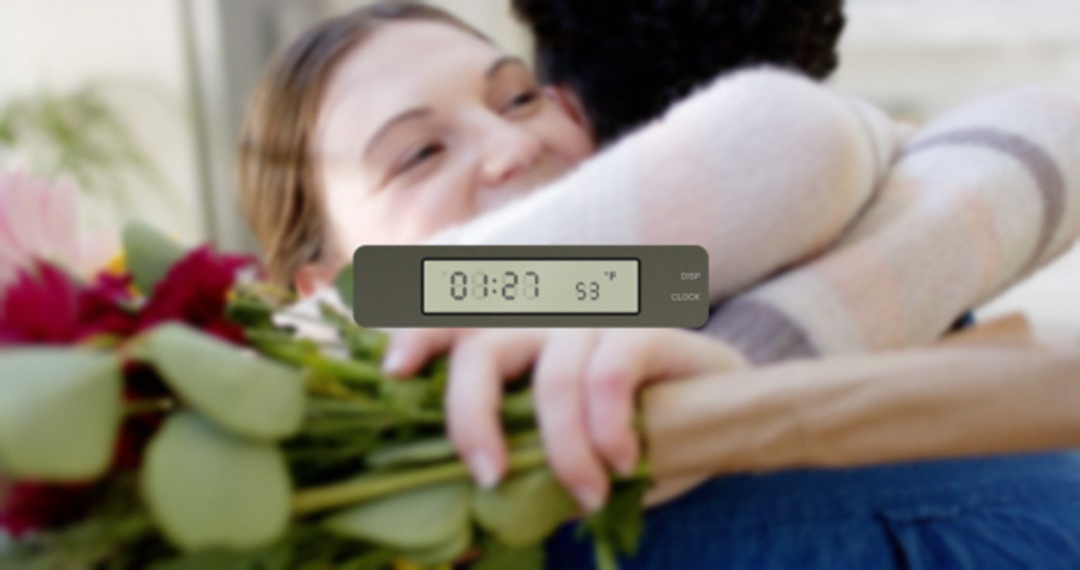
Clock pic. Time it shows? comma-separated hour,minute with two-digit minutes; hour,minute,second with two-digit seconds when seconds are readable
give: 1,27
